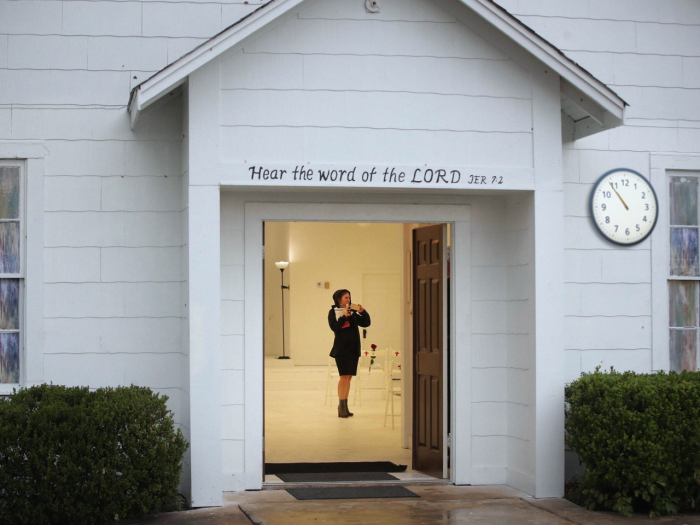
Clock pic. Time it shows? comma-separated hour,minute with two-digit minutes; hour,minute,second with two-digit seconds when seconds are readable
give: 10,54
